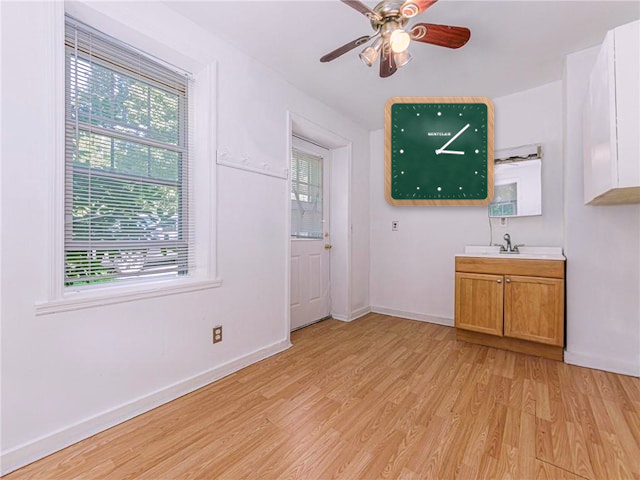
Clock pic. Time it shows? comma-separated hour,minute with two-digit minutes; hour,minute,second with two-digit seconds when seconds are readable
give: 3,08
